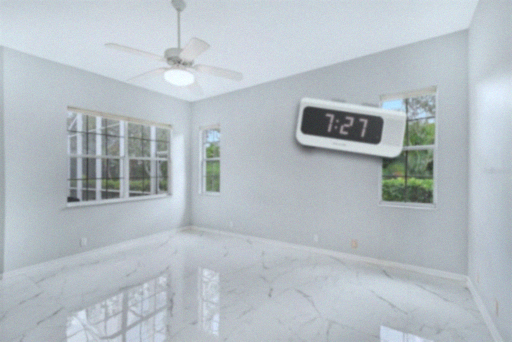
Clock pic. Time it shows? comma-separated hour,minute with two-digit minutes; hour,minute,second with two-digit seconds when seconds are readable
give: 7,27
